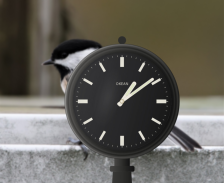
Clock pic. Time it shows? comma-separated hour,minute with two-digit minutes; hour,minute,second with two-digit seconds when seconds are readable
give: 1,09
